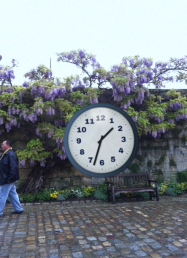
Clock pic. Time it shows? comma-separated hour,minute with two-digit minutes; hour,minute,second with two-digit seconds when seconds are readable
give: 1,33
